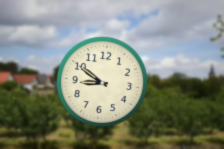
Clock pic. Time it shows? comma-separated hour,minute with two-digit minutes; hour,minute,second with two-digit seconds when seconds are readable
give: 8,50
